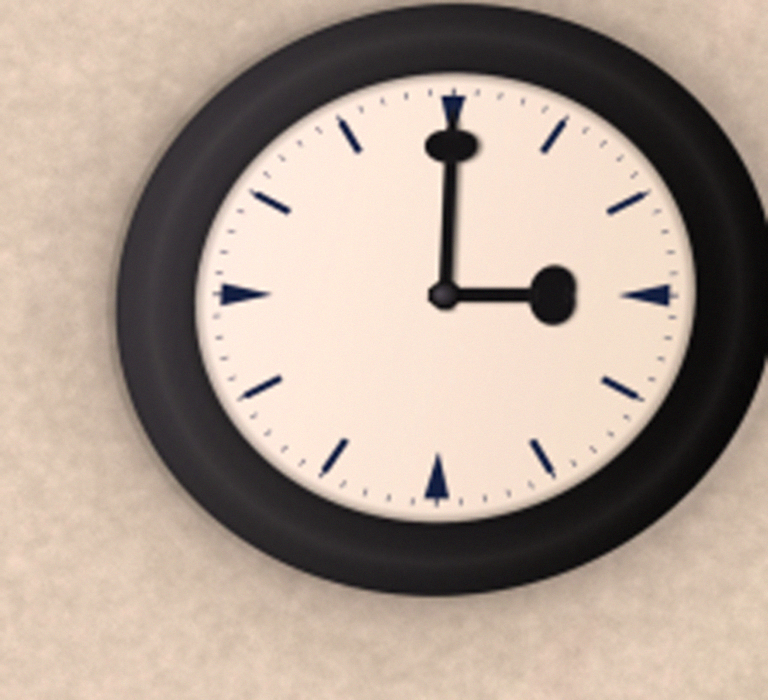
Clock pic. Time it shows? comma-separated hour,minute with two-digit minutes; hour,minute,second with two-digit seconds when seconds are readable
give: 3,00
